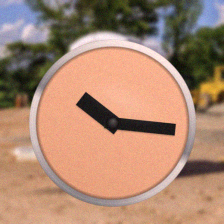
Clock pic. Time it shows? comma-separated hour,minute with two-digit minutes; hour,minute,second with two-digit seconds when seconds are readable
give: 10,16
